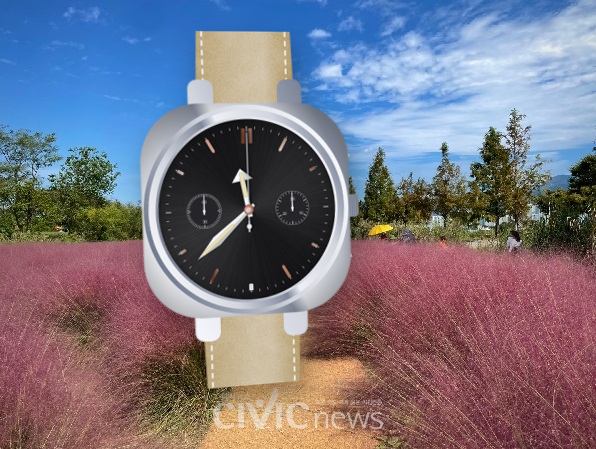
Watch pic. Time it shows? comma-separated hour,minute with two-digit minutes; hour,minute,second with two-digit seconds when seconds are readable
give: 11,38
